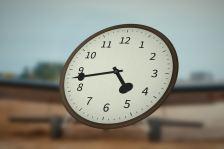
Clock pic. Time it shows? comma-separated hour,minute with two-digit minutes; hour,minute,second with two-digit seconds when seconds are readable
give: 4,43
